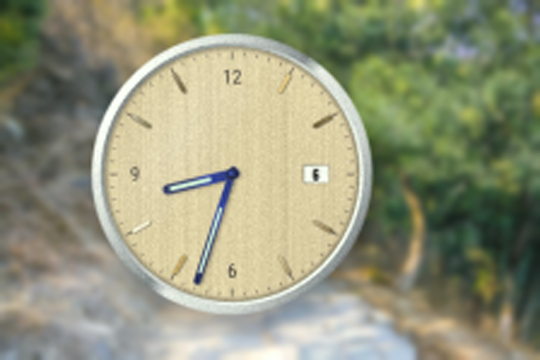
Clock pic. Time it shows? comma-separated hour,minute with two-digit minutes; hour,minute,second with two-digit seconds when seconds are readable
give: 8,33
